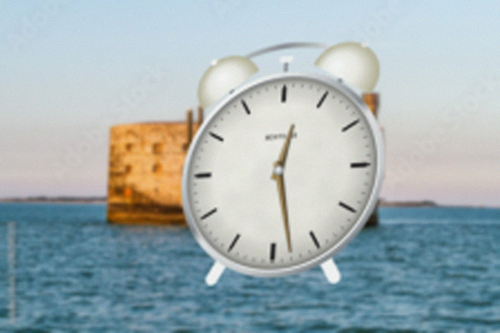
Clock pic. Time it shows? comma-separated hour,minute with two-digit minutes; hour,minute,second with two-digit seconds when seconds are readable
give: 12,28
